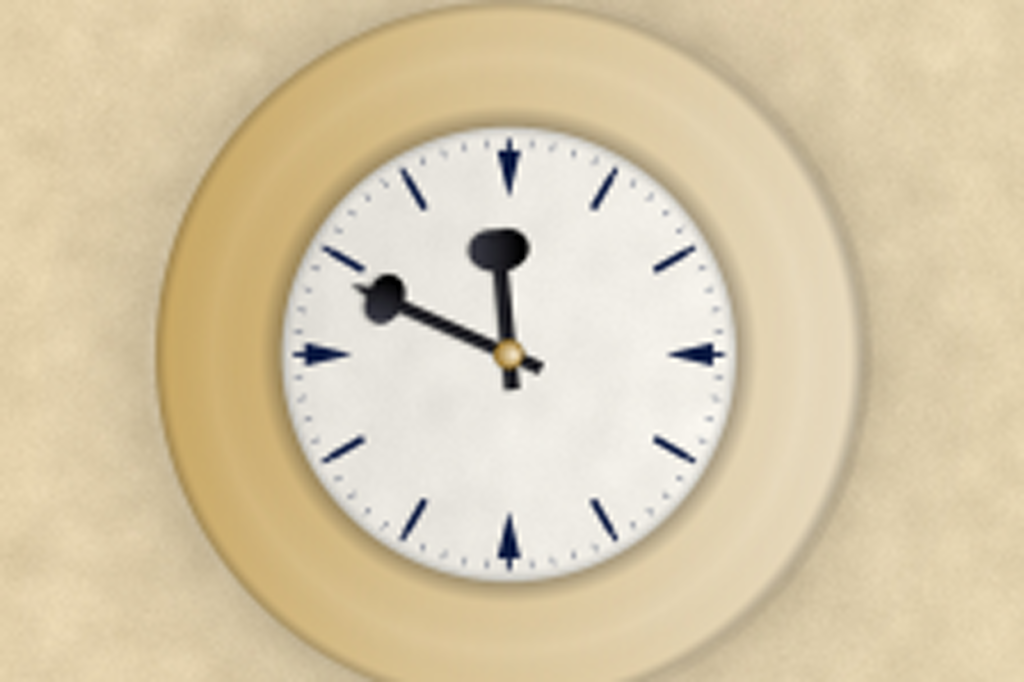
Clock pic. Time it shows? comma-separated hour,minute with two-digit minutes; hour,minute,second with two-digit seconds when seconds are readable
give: 11,49
